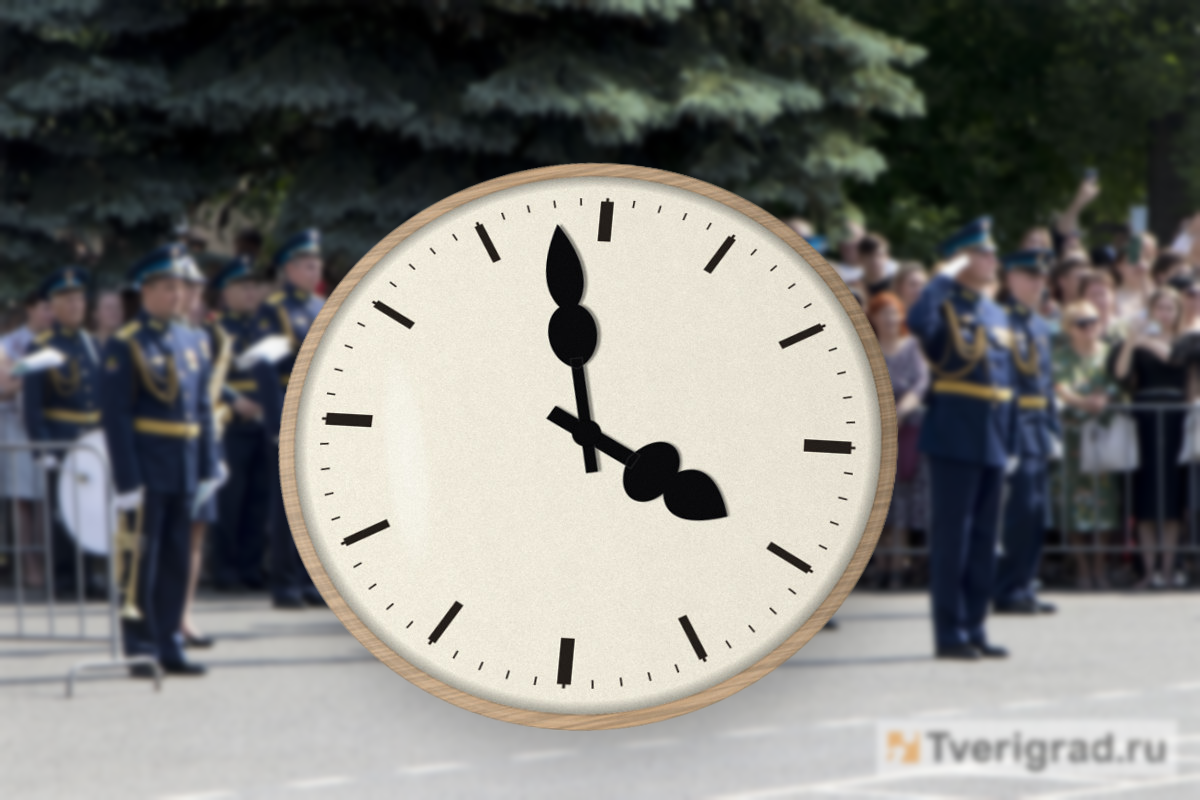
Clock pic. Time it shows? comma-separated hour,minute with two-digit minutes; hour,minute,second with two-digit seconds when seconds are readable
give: 3,58
